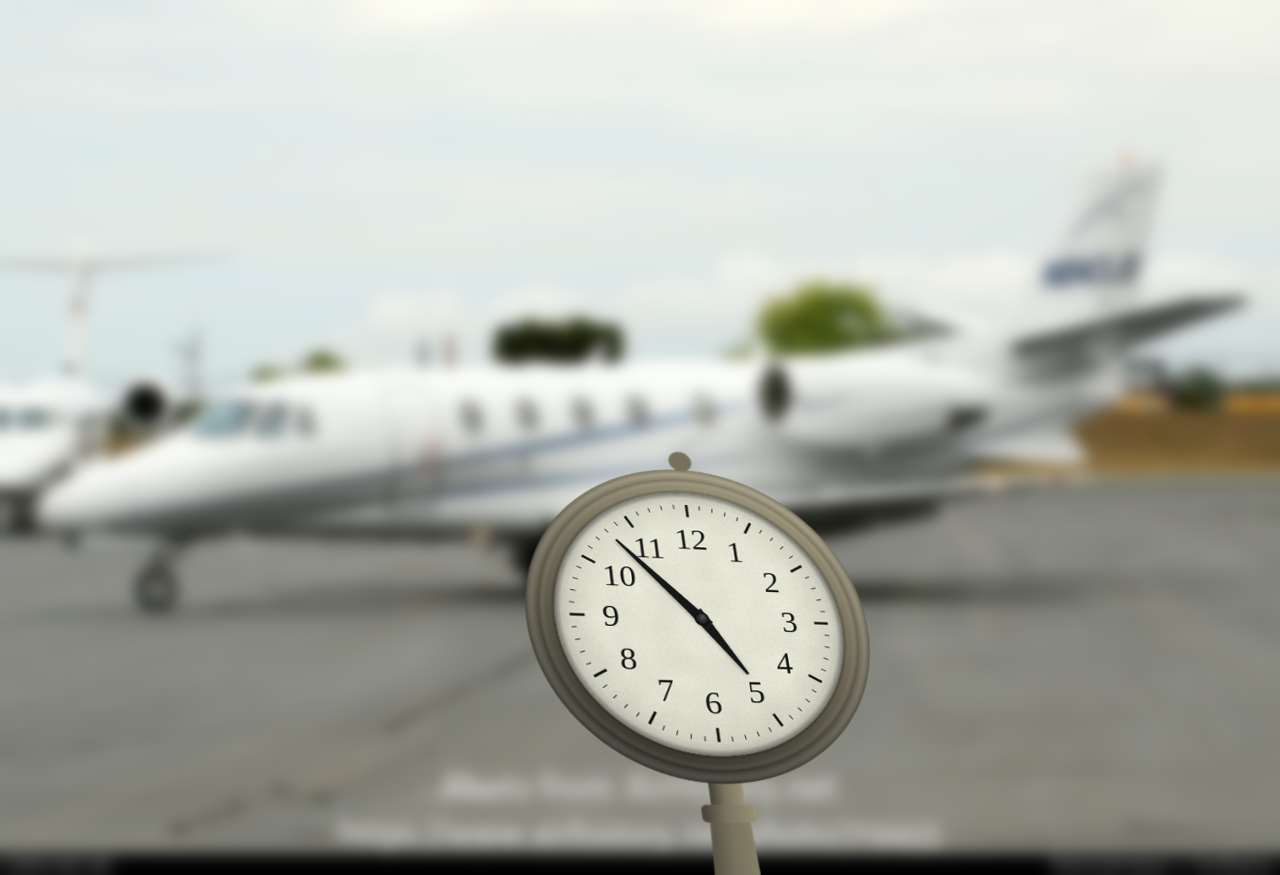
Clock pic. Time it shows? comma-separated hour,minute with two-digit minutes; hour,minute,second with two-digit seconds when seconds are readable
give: 4,53
